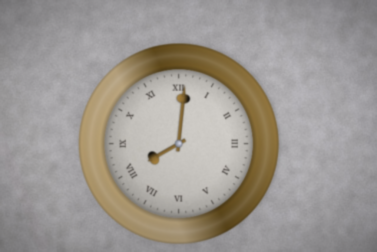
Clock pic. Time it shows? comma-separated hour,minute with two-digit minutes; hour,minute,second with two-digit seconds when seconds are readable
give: 8,01
